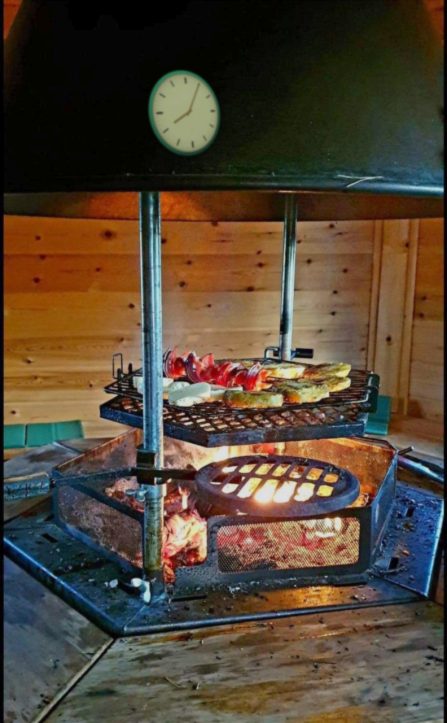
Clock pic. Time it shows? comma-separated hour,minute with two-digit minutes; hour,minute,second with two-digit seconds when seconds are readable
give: 8,05
